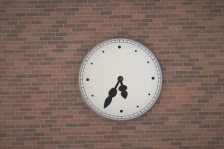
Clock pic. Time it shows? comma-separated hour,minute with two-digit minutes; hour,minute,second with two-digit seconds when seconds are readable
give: 5,35
